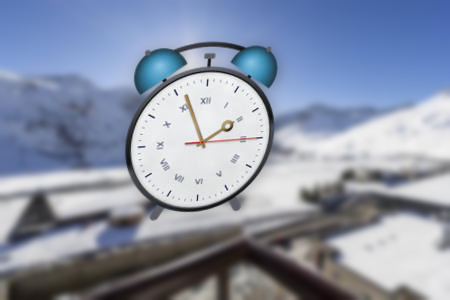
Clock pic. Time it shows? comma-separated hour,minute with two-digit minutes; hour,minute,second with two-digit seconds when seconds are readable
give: 1,56,15
